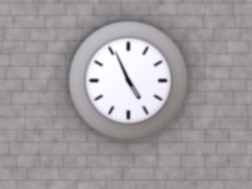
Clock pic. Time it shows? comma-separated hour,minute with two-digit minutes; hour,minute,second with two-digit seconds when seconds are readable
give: 4,56
